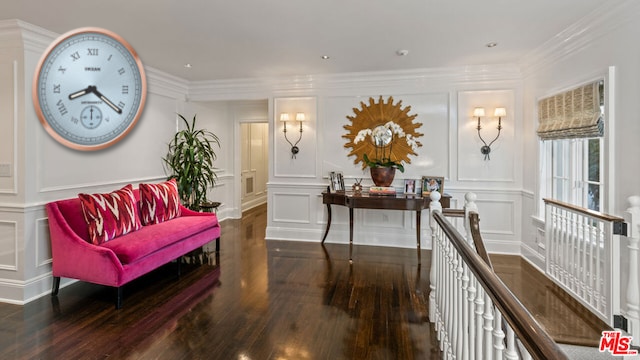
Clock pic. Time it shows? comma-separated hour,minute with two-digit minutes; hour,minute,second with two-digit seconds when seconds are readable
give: 8,21
